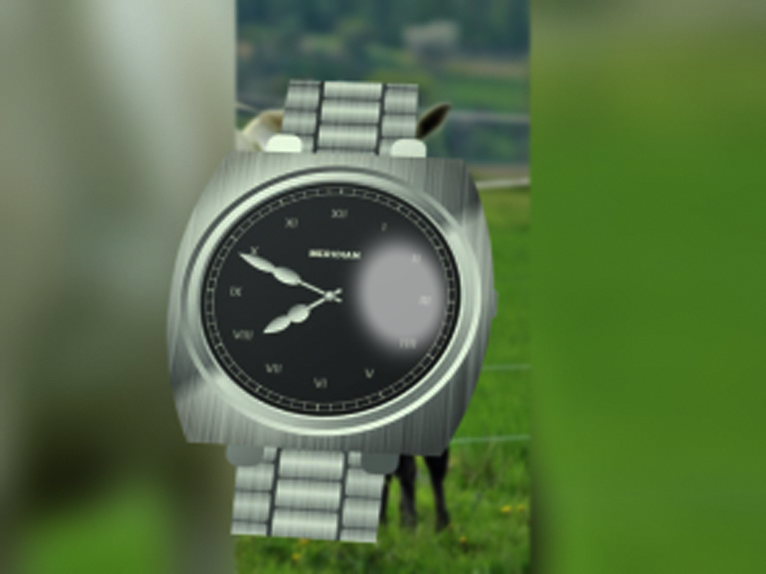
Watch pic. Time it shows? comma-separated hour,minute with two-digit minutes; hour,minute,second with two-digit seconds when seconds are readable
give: 7,49
